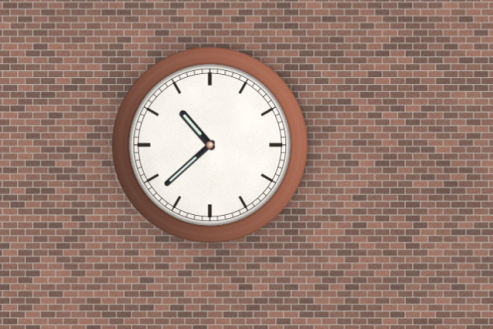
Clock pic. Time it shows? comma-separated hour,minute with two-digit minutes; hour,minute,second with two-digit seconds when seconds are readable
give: 10,38
